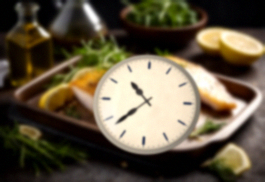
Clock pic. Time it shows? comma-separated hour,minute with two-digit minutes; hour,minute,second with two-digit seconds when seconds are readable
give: 10,38
